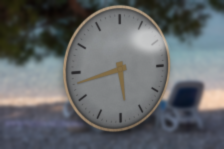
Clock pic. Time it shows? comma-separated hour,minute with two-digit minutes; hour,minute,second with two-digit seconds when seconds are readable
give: 5,43
